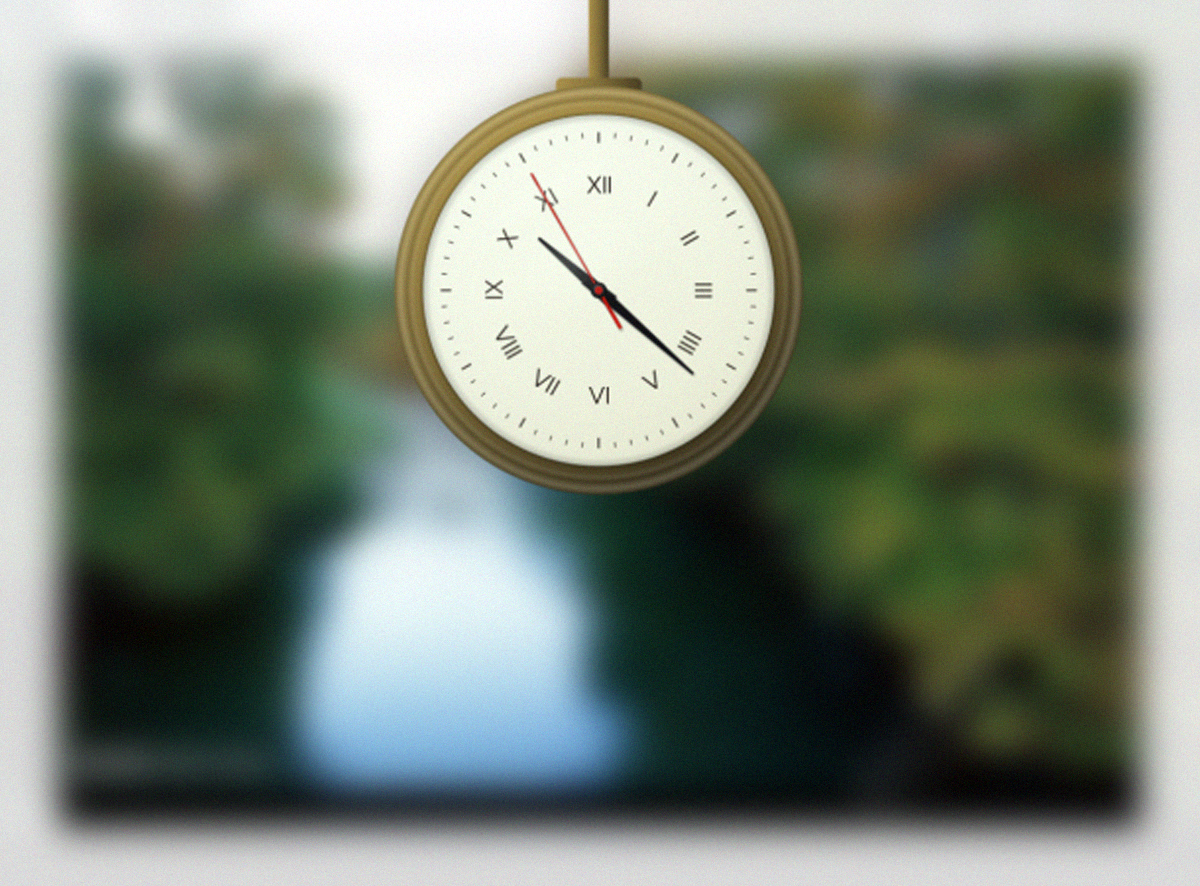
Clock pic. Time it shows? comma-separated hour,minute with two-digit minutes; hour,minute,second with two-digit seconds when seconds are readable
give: 10,21,55
